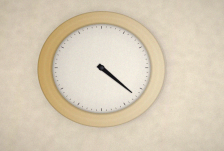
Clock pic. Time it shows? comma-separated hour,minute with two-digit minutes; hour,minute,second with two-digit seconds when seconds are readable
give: 4,22
